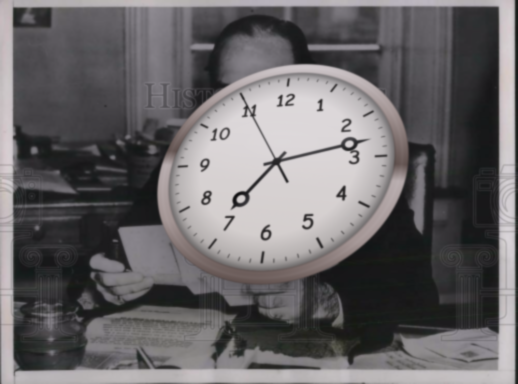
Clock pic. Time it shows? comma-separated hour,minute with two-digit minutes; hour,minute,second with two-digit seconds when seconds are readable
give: 7,12,55
